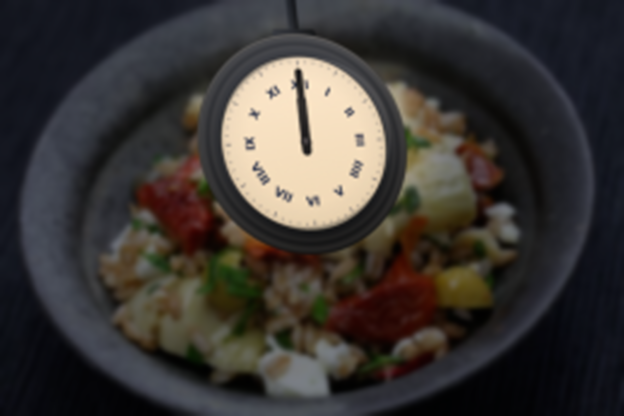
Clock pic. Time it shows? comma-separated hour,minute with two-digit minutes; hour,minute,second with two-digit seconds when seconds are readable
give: 12,00
